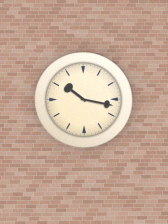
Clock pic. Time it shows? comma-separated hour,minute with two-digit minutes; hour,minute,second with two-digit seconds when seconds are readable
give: 10,17
